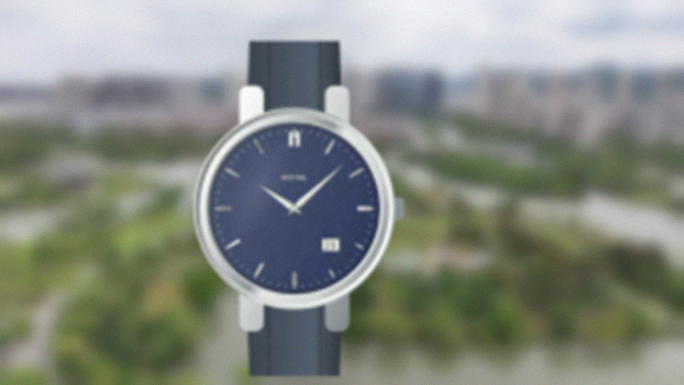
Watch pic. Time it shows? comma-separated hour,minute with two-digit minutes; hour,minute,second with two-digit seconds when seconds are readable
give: 10,08
